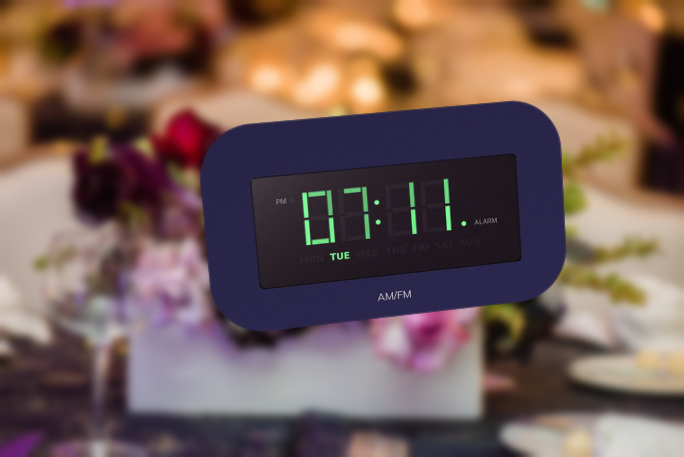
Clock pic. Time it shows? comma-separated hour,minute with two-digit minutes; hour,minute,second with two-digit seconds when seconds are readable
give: 7,11
